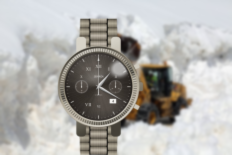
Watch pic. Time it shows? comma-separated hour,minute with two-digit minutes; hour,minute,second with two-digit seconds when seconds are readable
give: 1,20
